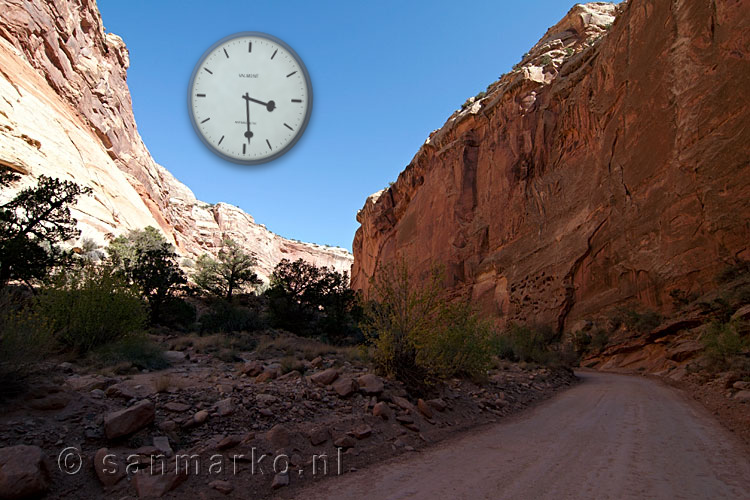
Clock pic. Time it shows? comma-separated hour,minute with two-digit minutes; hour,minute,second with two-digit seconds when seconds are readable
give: 3,29
